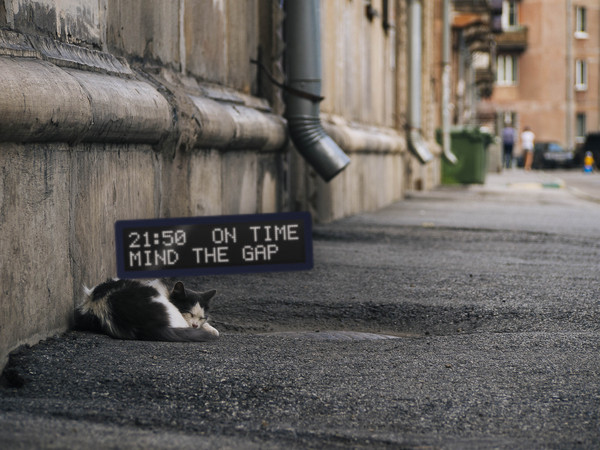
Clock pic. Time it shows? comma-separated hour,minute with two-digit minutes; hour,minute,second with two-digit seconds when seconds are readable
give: 21,50
